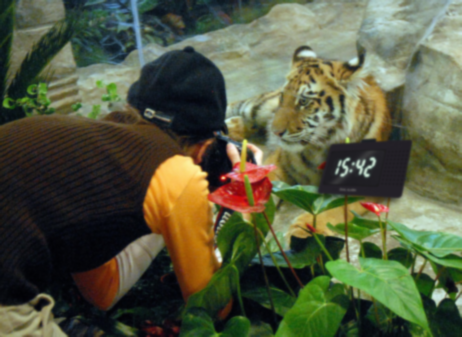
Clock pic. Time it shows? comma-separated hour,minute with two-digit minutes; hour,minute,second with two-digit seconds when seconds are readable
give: 15,42
